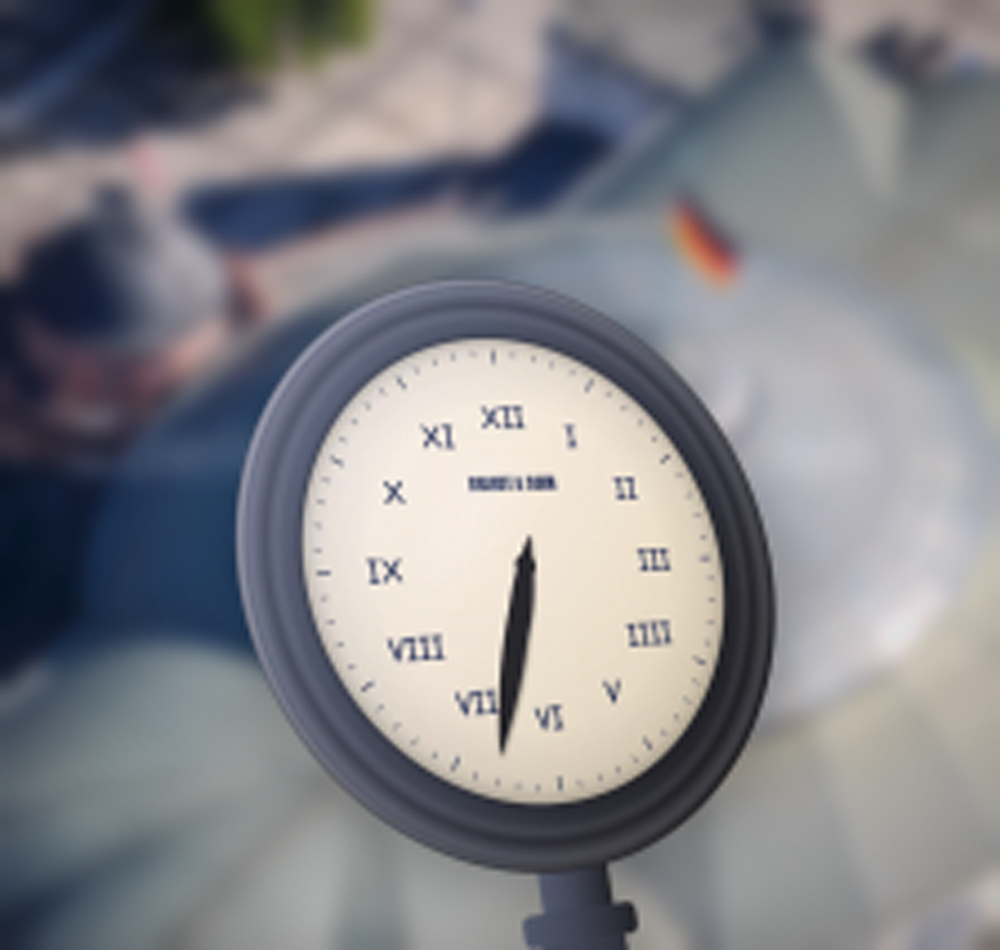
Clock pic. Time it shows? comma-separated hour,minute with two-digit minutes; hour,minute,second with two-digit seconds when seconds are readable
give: 6,33
